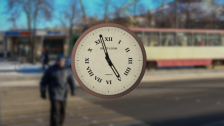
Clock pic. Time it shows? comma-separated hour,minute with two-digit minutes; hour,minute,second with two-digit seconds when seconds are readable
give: 4,57
